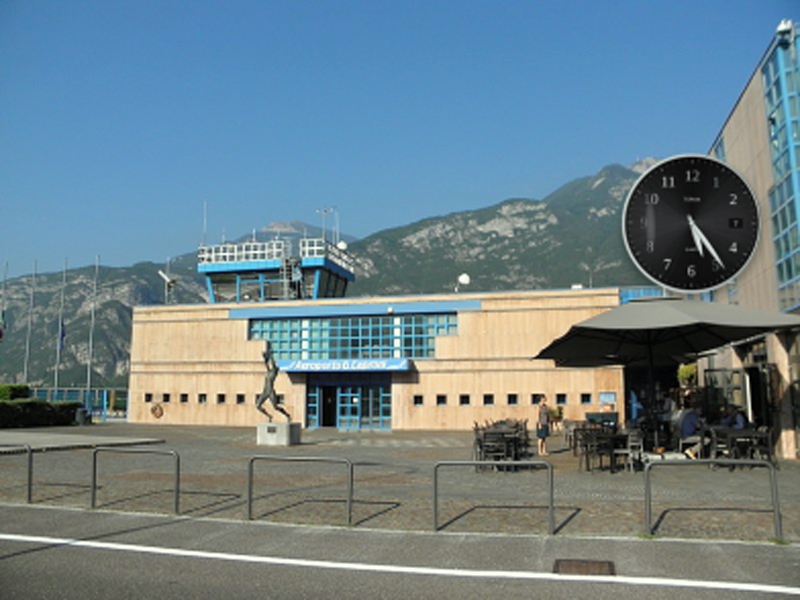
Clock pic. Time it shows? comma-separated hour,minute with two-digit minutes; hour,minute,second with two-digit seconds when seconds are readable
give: 5,24
